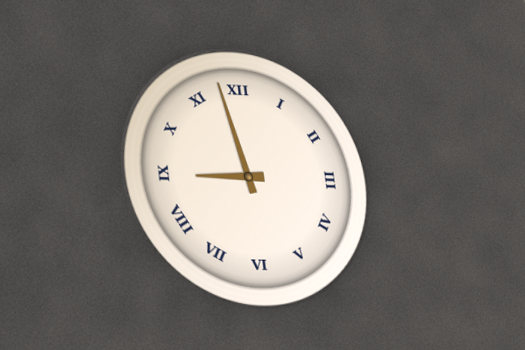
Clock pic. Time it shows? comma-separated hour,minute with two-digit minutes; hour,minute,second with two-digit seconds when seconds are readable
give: 8,58
